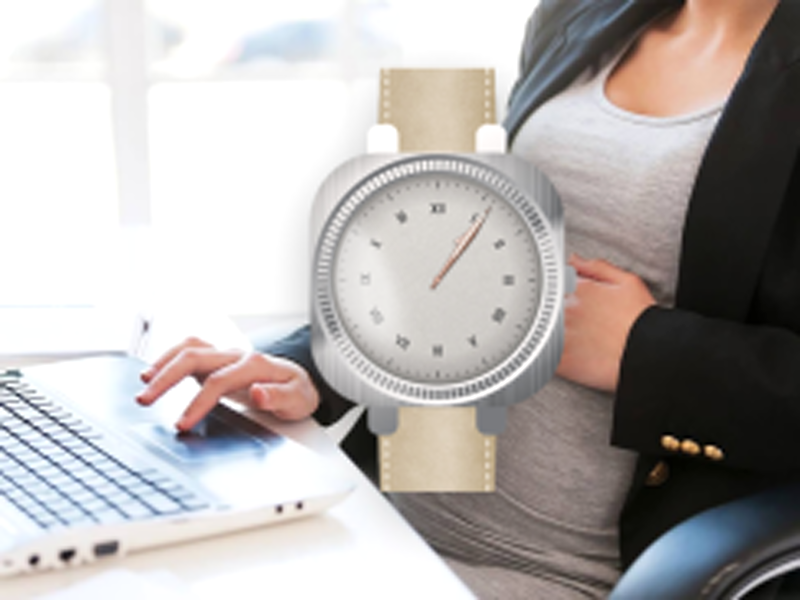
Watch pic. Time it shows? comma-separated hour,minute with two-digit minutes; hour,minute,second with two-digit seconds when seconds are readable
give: 1,06
